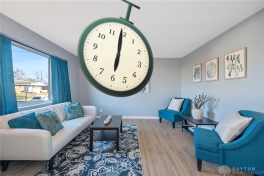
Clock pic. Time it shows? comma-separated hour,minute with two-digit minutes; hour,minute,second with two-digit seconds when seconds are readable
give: 5,59
